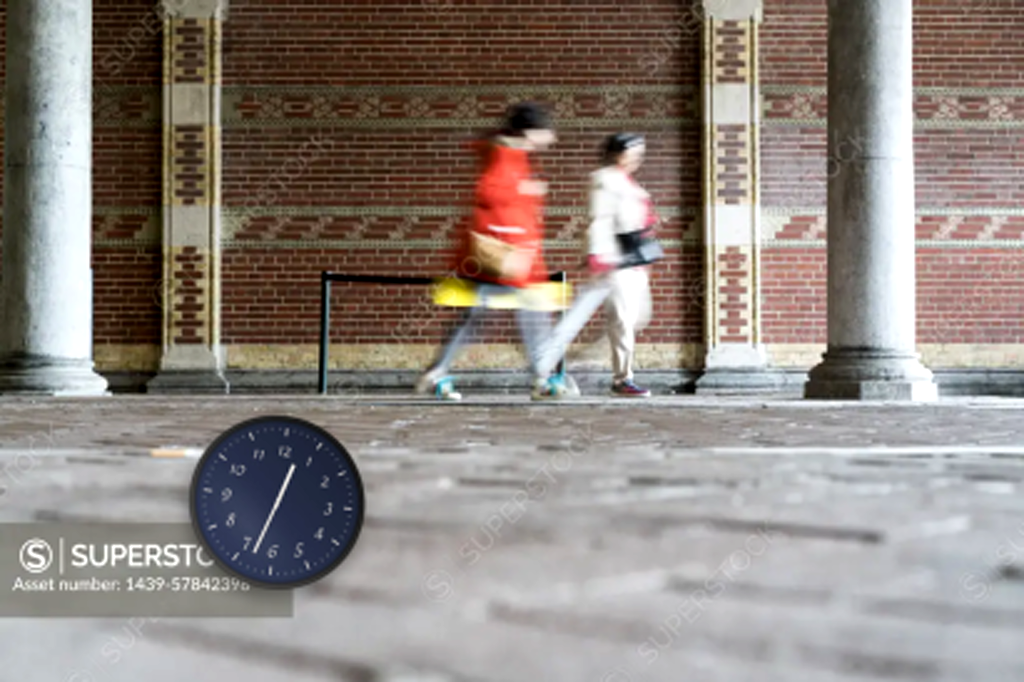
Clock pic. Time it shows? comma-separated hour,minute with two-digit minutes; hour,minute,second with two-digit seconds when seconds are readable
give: 12,33
